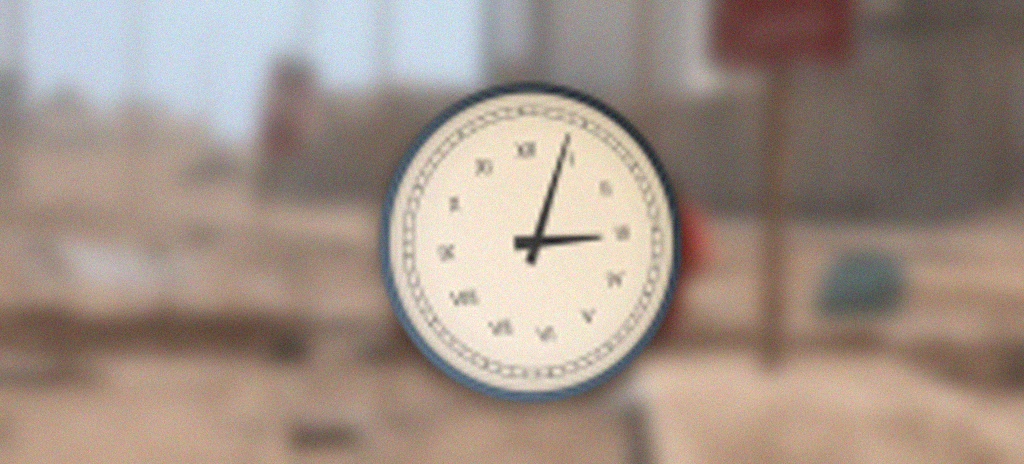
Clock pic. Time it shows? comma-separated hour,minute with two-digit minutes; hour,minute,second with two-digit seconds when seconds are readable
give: 3,04
